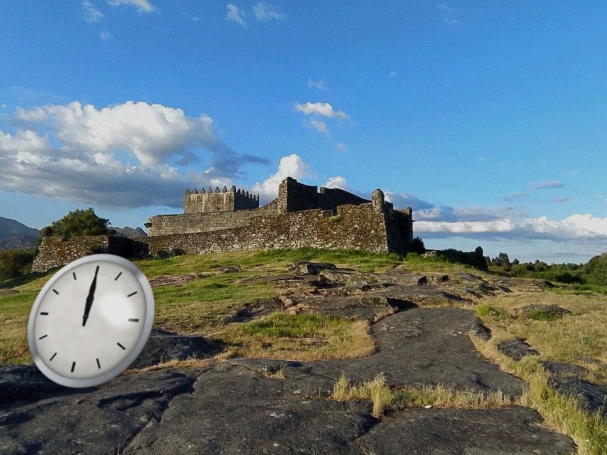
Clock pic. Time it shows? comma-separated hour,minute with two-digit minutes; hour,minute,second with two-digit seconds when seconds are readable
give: 12,00
